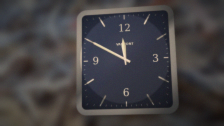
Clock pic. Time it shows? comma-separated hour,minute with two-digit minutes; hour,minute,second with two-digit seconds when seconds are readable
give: 11,50
